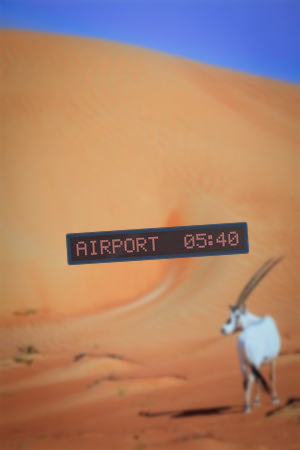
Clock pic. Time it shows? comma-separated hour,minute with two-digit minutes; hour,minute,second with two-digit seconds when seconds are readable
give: 5,40
